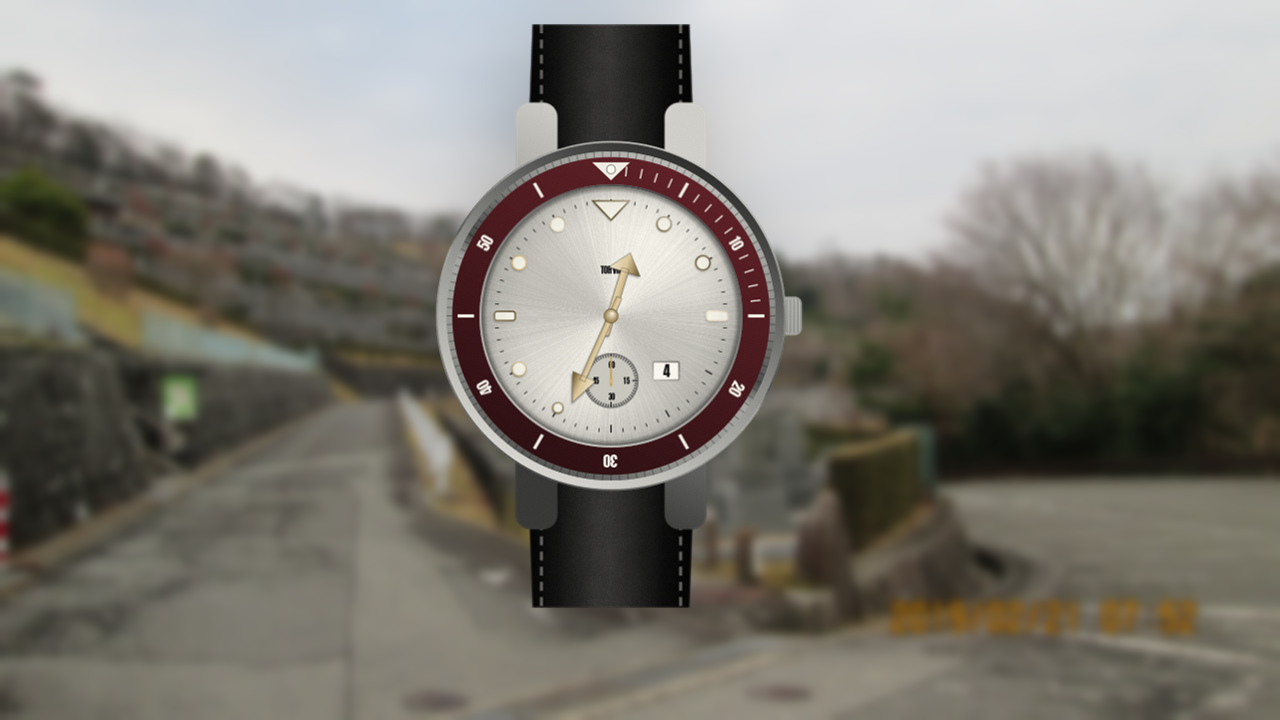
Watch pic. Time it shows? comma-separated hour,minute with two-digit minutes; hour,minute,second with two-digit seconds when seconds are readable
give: 12,34
